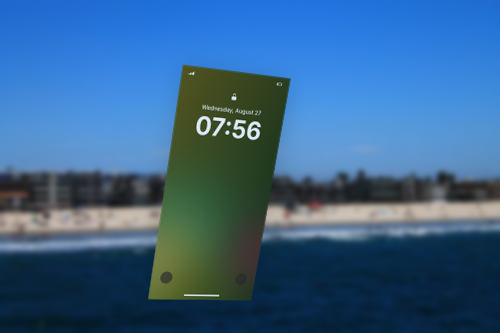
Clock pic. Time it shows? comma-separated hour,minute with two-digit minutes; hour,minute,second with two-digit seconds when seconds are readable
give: 7,56
